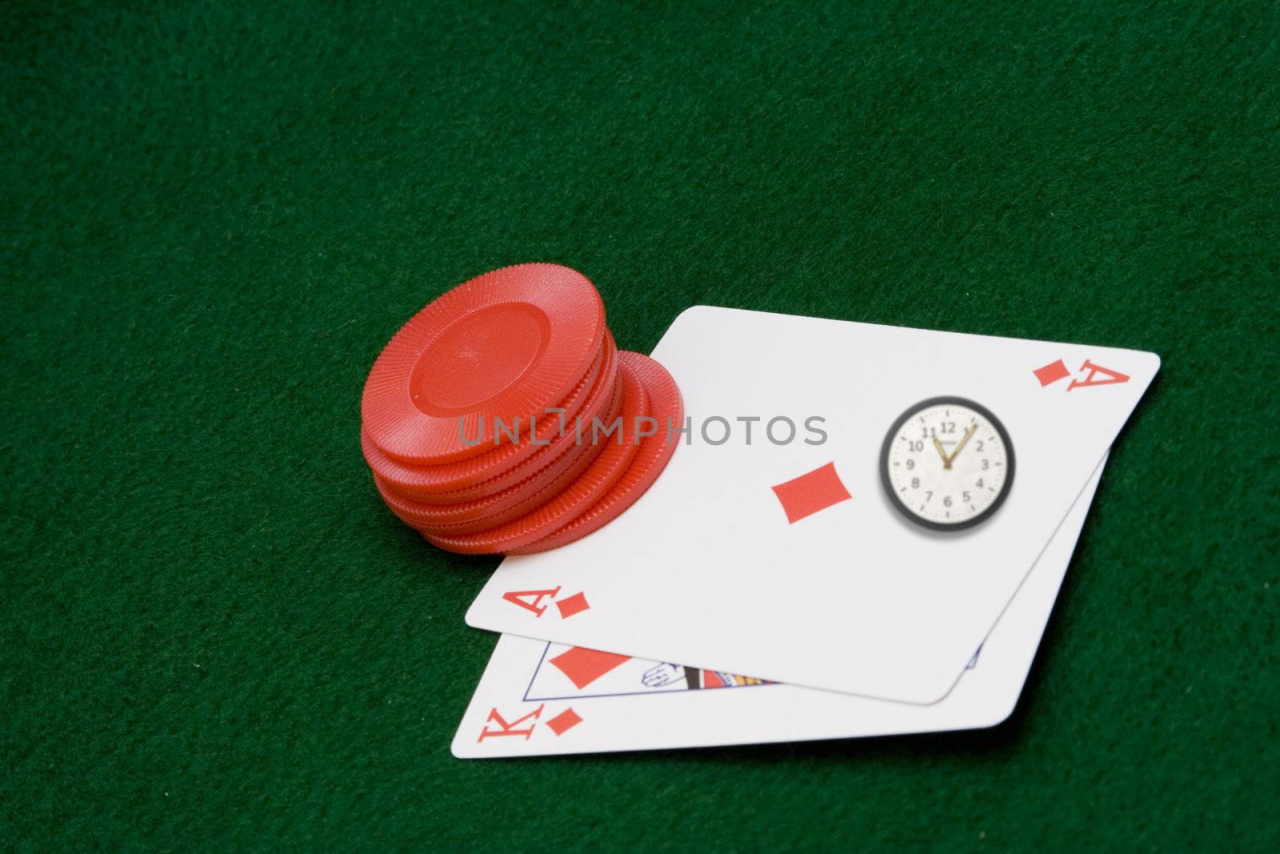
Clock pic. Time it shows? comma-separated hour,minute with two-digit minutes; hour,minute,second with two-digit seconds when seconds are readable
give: 11,06
